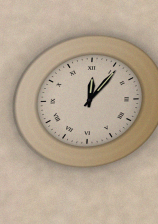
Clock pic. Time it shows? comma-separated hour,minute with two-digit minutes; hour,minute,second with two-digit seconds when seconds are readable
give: 12,06
